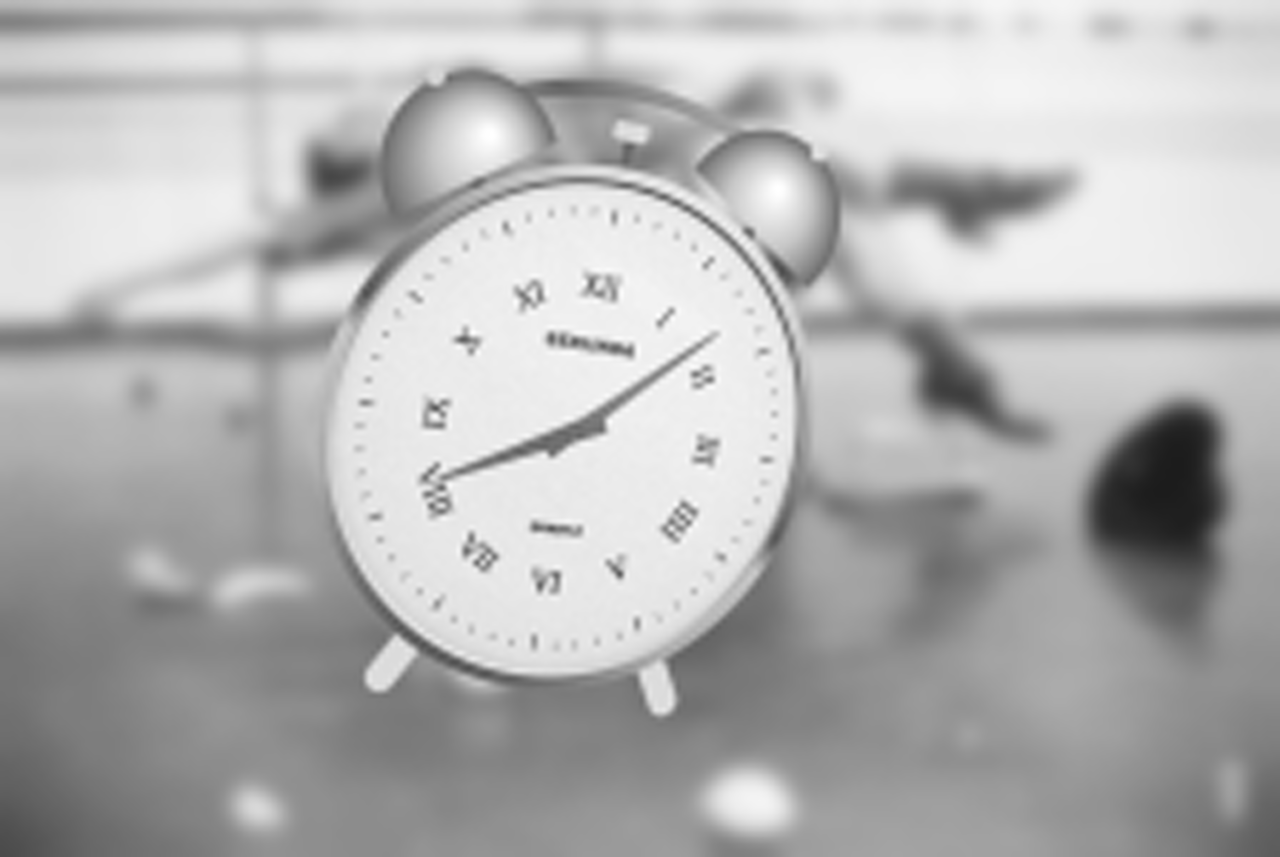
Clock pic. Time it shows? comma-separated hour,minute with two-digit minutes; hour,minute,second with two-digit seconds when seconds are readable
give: 8,08
